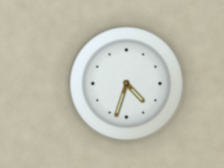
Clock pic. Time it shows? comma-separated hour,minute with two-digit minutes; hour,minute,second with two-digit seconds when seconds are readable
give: 4,33
